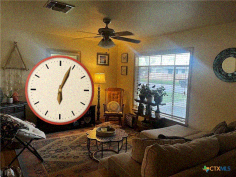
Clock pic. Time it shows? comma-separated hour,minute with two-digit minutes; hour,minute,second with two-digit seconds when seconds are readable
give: 6,04
